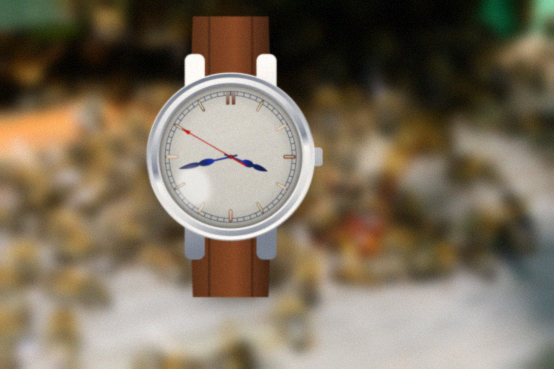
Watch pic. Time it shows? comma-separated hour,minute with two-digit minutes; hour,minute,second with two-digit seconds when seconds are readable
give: 3,42,50
